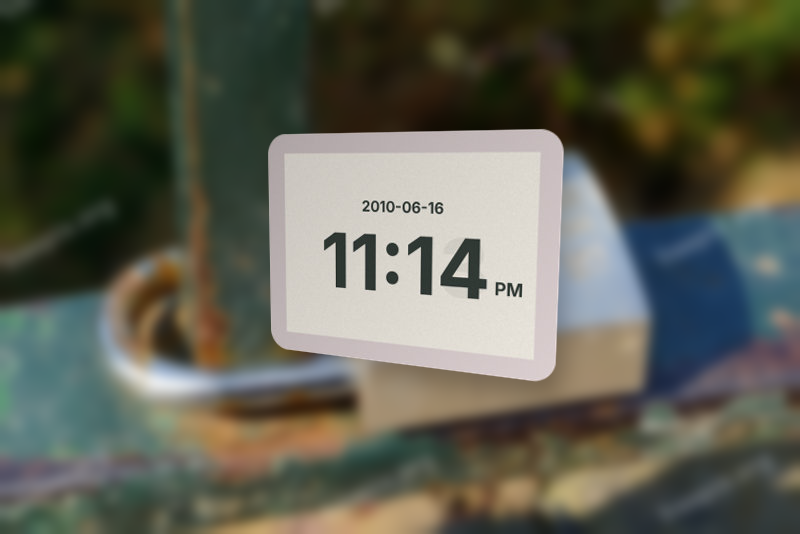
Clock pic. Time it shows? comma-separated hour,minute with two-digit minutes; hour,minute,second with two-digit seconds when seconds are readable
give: 11,14
